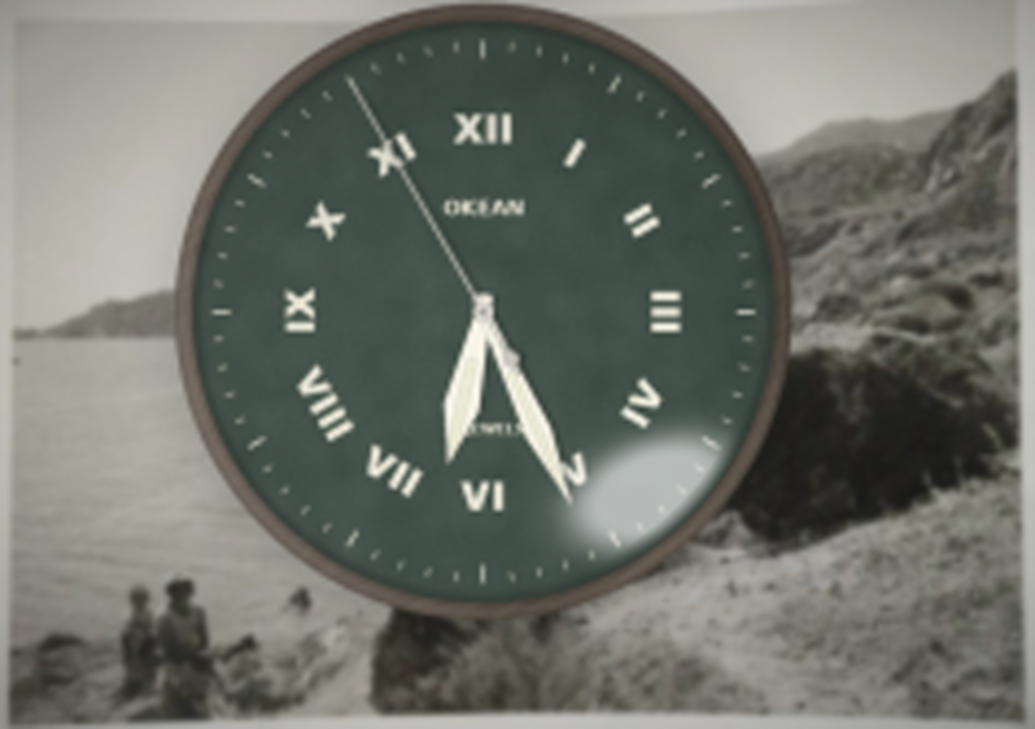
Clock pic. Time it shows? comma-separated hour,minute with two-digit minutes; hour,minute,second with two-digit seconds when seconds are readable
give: 6,25,55
